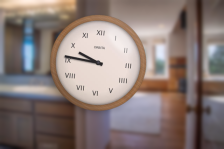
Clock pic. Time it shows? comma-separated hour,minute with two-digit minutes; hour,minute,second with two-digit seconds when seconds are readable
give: 9,46
